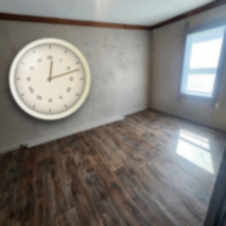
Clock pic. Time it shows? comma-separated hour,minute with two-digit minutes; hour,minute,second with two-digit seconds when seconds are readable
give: 12,12
